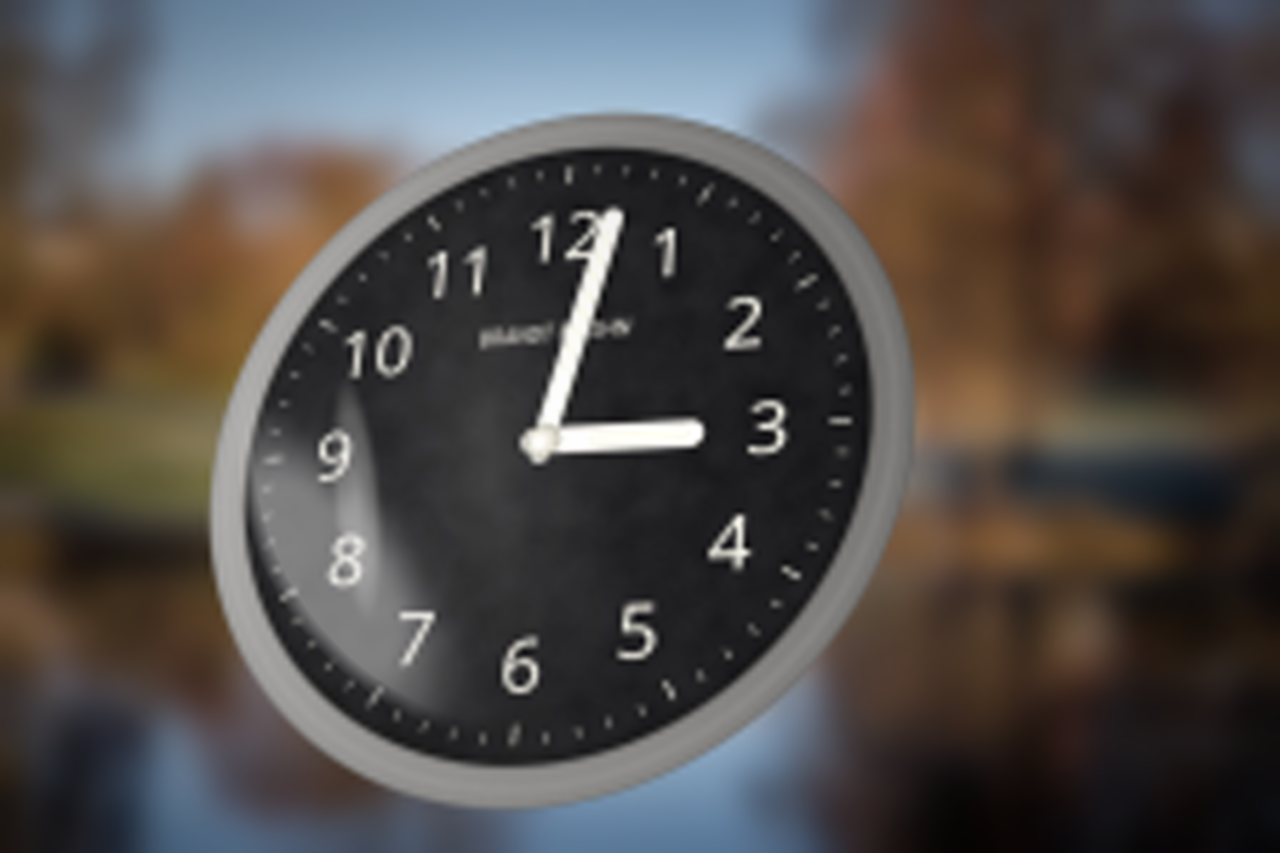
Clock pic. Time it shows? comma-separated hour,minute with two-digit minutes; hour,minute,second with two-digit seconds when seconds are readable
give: 3,02
